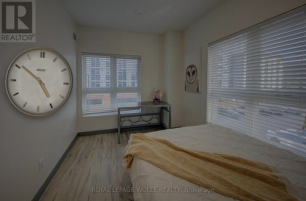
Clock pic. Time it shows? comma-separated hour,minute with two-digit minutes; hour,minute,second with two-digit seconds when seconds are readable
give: 4,51
